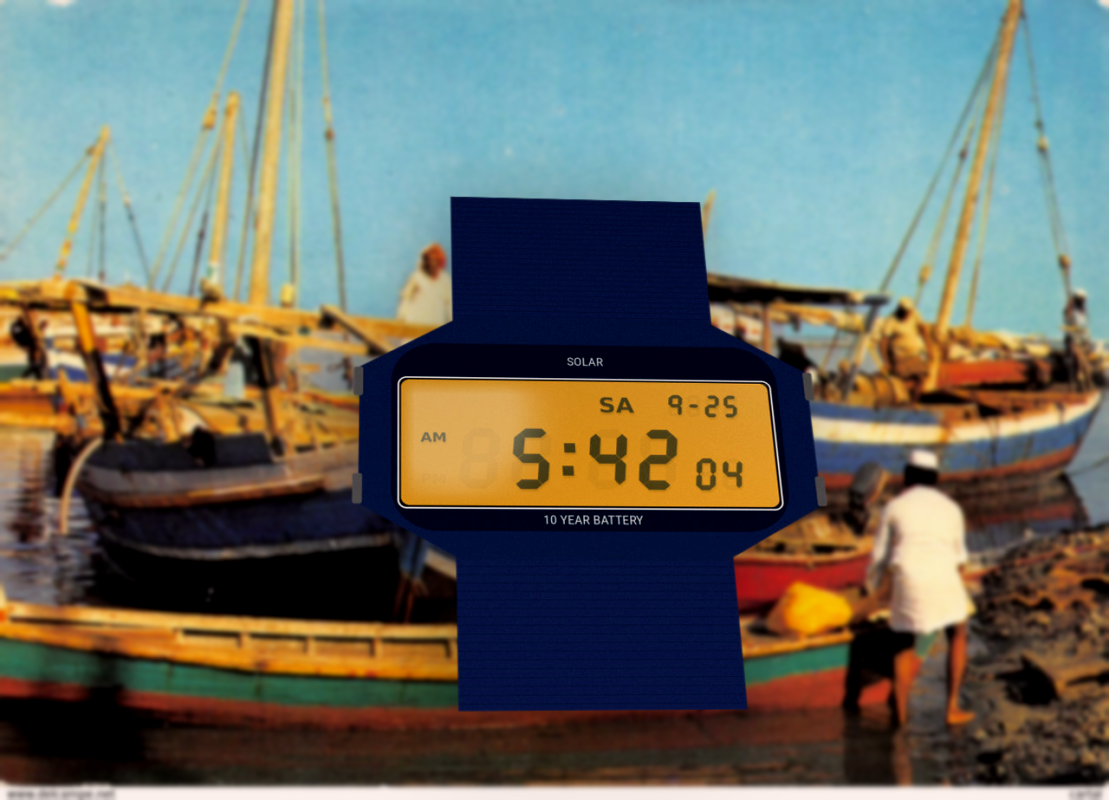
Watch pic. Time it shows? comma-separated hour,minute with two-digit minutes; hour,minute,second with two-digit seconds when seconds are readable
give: 5,42,04
